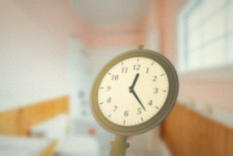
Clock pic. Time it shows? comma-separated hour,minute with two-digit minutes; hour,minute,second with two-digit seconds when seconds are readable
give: 12,23
